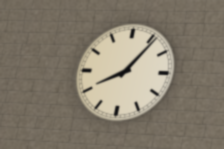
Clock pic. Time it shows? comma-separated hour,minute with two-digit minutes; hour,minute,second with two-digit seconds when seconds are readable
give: 8,06
